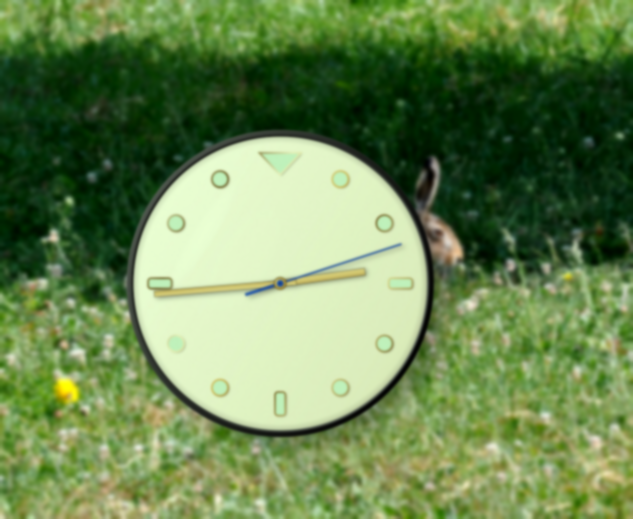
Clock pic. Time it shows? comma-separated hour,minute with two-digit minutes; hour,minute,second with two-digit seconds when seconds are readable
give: 2,44,12
